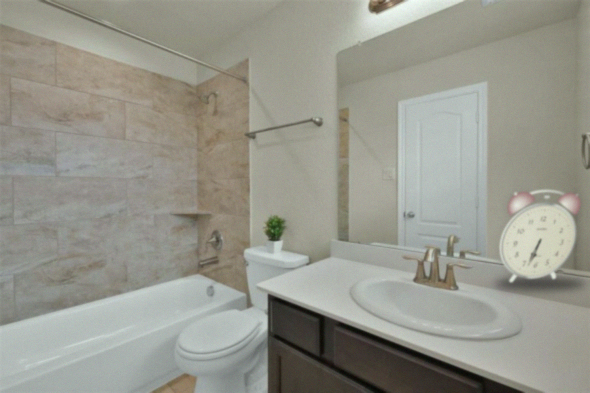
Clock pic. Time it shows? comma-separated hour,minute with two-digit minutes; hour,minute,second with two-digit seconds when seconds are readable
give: 6,33
